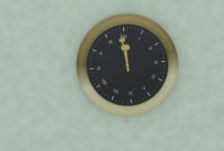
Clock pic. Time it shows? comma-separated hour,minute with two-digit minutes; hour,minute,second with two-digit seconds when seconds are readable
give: 11,59
